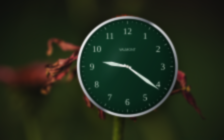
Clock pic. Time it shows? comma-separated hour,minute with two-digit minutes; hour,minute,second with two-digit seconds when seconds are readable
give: 9,21
